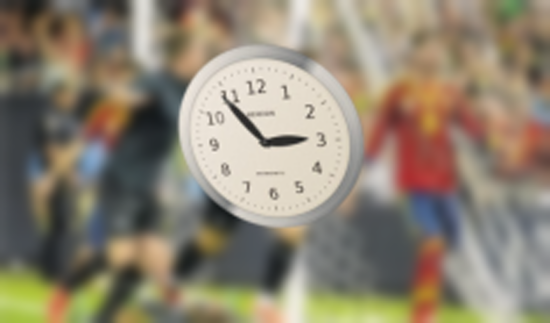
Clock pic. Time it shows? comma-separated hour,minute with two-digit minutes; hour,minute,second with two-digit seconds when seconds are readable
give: 2,54
